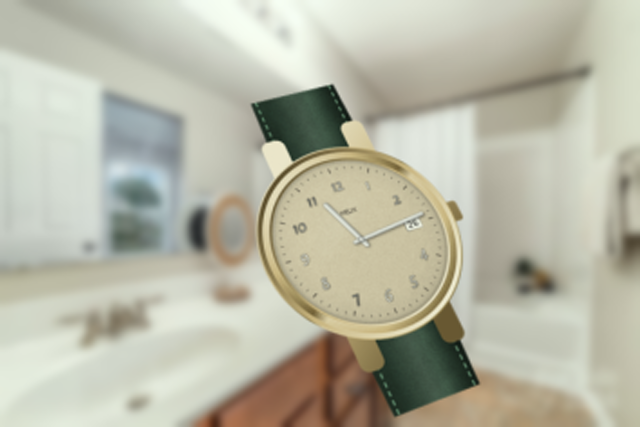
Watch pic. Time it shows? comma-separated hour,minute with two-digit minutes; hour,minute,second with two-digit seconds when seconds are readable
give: 11,14
